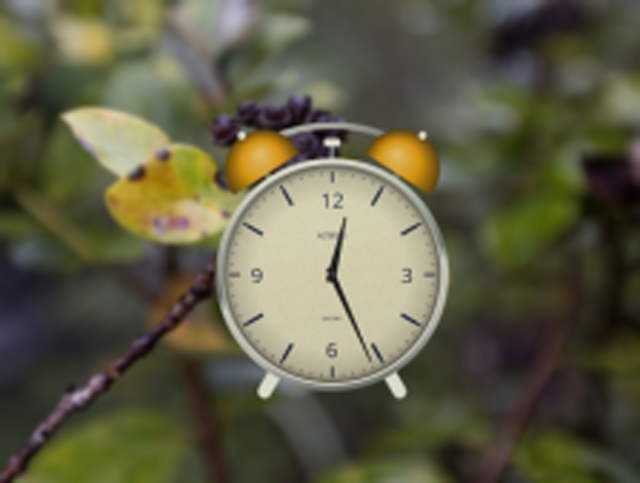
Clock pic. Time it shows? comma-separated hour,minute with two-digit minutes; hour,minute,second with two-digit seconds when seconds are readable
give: 12,26
